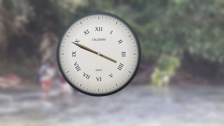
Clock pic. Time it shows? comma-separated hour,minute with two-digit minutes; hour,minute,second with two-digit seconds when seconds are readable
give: 3,49
